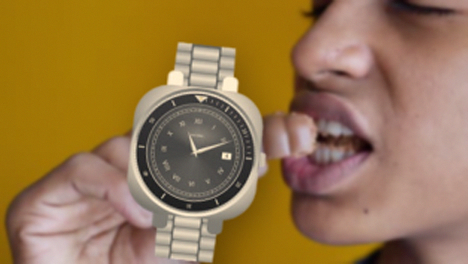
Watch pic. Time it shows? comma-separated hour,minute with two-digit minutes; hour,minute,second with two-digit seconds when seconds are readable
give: 11,11
